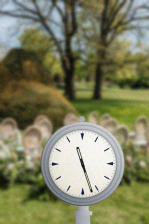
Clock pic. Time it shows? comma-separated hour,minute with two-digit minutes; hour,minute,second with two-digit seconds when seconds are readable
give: 11,27
